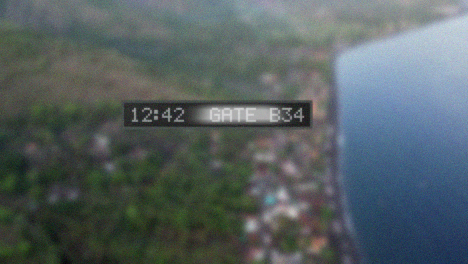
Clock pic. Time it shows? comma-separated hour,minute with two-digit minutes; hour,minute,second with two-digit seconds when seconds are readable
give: 12,42
